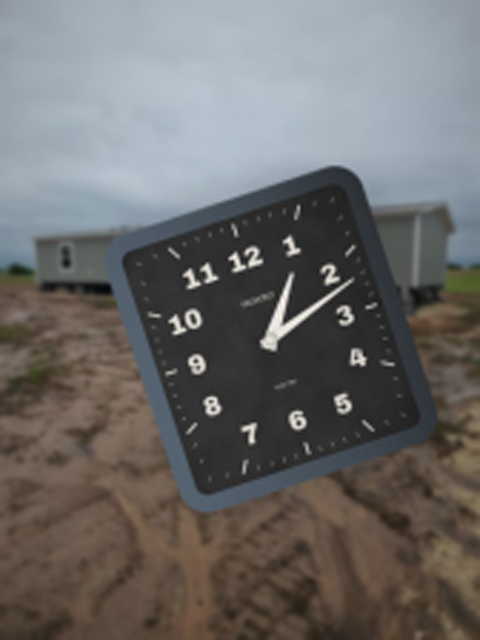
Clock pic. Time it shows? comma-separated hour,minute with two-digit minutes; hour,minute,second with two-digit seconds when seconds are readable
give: 1,12
